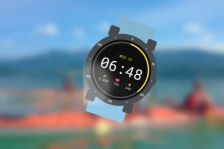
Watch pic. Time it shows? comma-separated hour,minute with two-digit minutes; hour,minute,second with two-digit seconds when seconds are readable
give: 6,48
